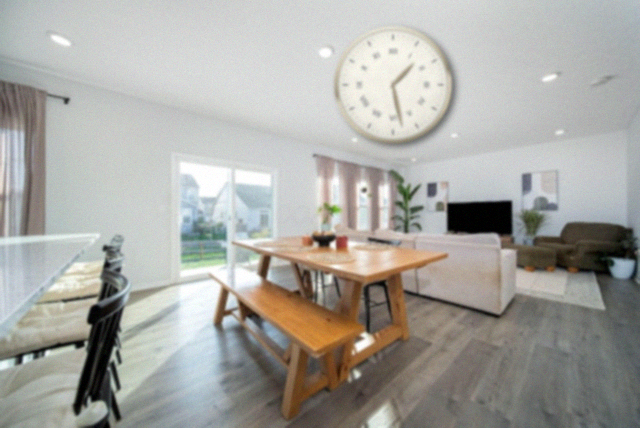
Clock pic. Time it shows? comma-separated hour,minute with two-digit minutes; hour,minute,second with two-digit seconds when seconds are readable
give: 1,28
